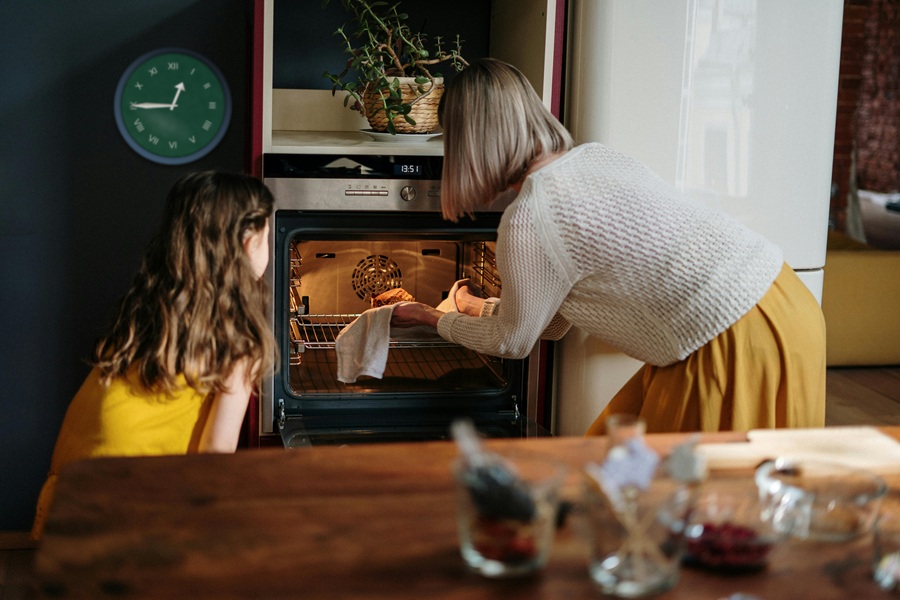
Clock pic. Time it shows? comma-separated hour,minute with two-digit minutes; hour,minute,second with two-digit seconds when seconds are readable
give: 12,45
